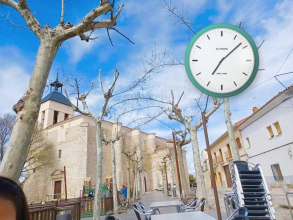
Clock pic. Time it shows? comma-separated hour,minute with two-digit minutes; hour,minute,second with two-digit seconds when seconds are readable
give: 7,08
